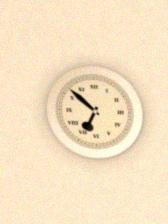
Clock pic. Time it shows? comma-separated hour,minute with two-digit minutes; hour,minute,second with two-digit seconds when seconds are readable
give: 6,52
